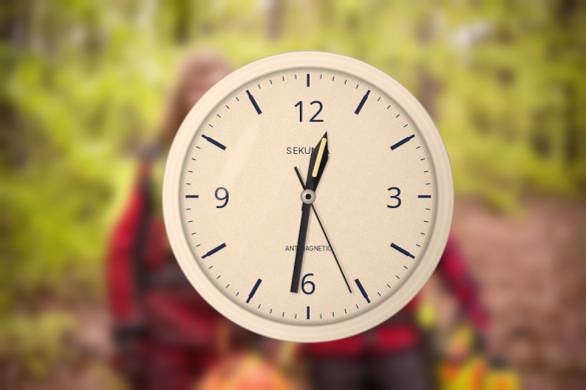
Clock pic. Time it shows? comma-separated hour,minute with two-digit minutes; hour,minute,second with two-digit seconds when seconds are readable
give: 12,31,26
